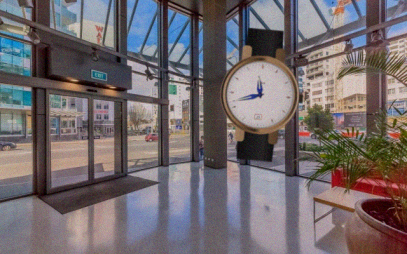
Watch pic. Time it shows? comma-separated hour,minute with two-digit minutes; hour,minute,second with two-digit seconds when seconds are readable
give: 11,42
